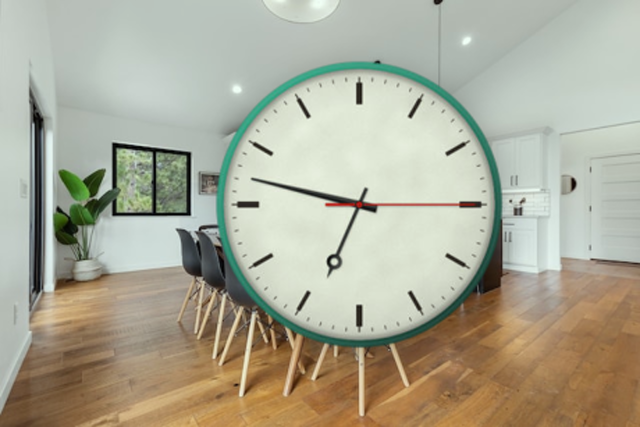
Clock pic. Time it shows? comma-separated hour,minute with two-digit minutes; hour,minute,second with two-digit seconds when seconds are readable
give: 6,47,15
